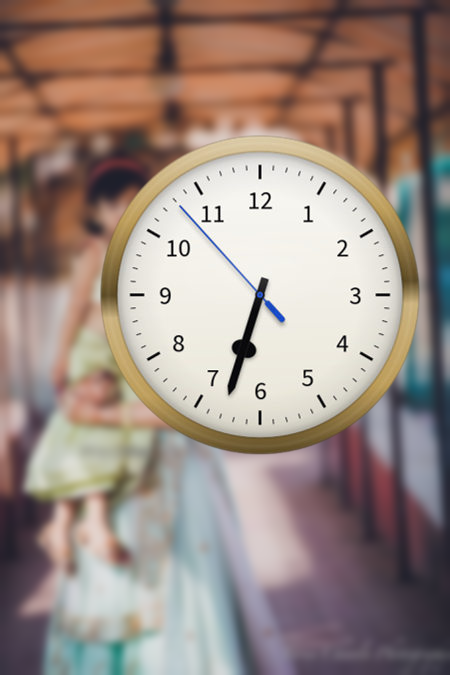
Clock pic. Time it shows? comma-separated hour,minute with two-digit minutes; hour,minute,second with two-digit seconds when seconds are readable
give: 6,32,53
